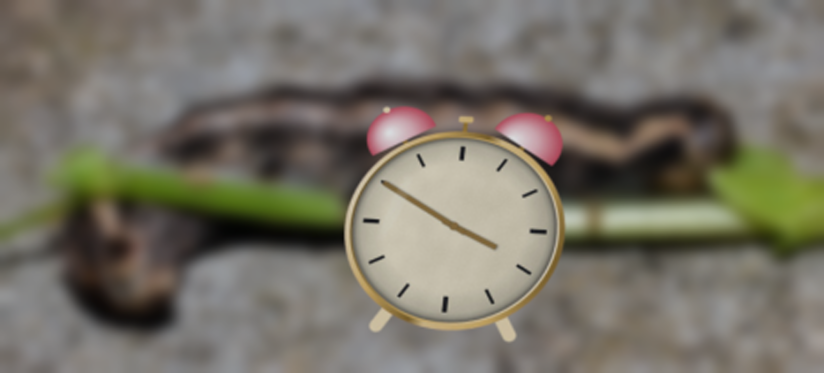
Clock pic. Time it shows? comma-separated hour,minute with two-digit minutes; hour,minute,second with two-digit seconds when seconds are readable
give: 3,50
